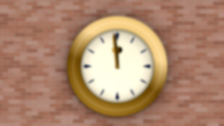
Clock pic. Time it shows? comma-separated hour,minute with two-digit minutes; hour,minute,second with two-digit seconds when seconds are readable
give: 11,59
